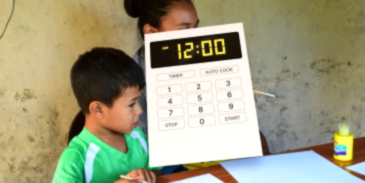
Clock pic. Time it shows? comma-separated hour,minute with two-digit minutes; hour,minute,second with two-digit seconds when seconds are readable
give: 12,00
